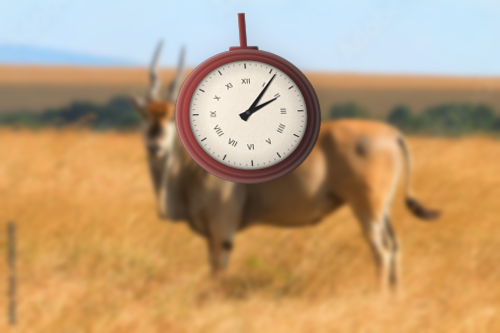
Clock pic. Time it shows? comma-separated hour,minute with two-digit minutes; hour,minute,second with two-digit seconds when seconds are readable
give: 2,06
